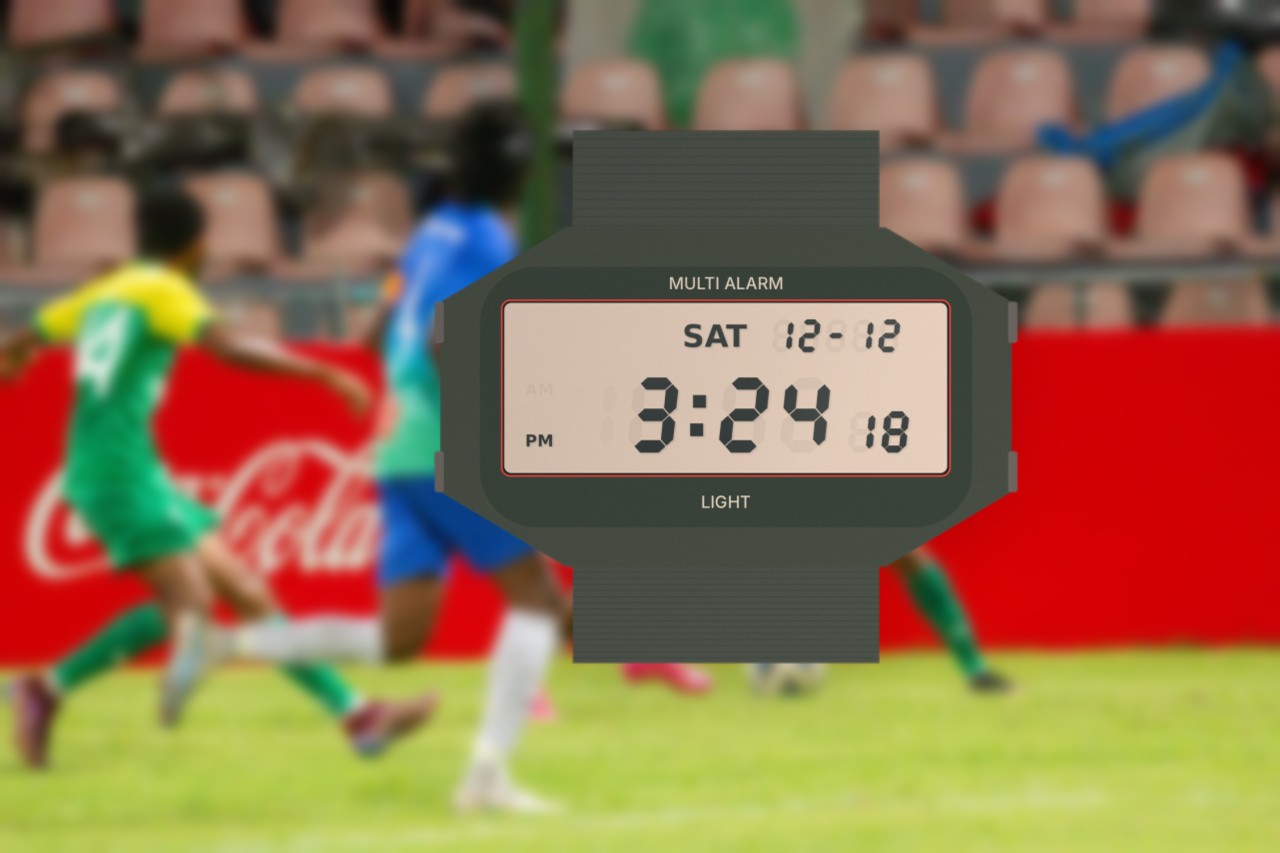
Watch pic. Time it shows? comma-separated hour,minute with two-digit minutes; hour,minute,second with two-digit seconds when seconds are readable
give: 3,24,18
